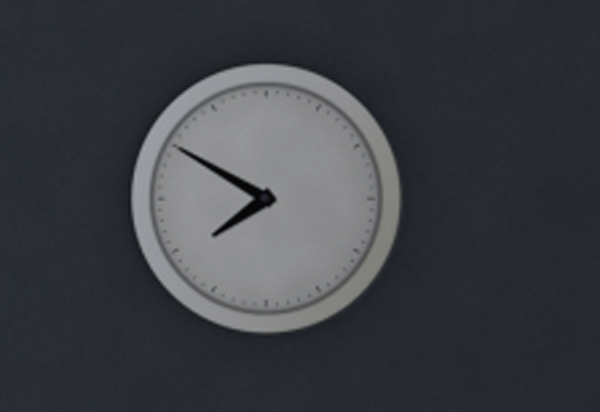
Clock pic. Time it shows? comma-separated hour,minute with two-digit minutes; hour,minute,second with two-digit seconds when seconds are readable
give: 7,50
